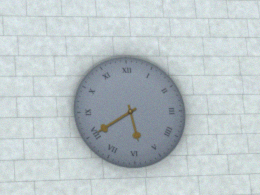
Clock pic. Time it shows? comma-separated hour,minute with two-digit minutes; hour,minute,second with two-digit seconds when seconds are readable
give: 5,40
